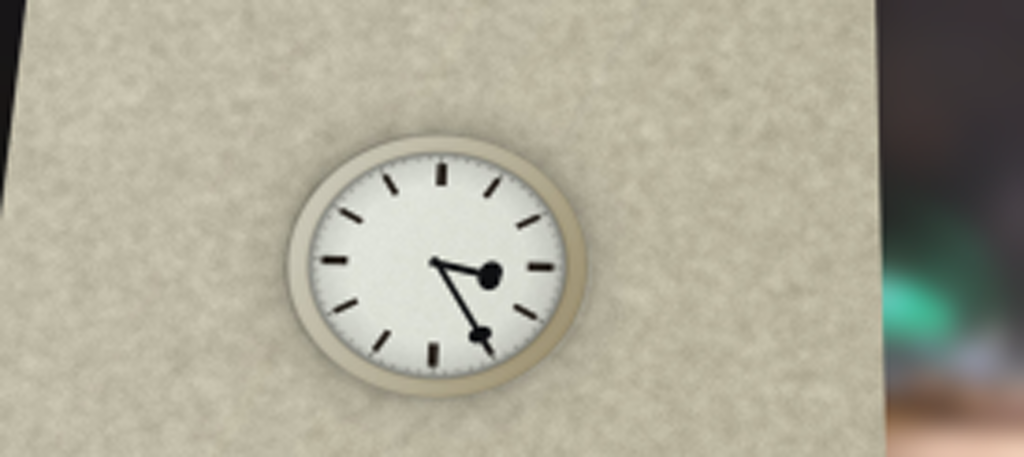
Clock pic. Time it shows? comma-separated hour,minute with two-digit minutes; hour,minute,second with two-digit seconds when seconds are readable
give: 3,25
